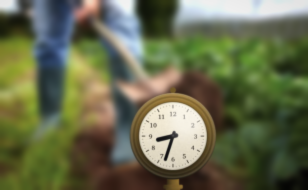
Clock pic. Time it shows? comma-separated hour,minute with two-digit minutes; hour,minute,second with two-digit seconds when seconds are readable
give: 8,33
